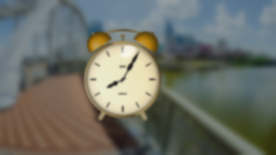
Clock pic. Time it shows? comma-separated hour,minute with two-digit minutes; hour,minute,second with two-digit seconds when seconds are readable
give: 8,05
